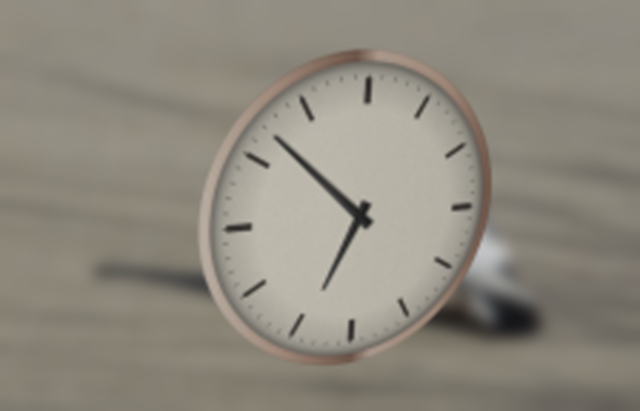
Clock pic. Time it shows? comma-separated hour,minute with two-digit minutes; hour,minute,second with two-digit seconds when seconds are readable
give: 6,52
